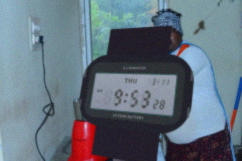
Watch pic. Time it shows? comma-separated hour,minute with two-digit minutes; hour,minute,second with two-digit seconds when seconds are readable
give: 9,53
